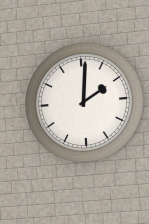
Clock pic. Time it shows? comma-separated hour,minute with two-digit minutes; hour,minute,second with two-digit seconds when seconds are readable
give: 2,01
